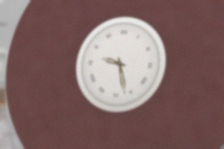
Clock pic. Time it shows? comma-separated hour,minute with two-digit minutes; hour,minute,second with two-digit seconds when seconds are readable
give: 9,27
